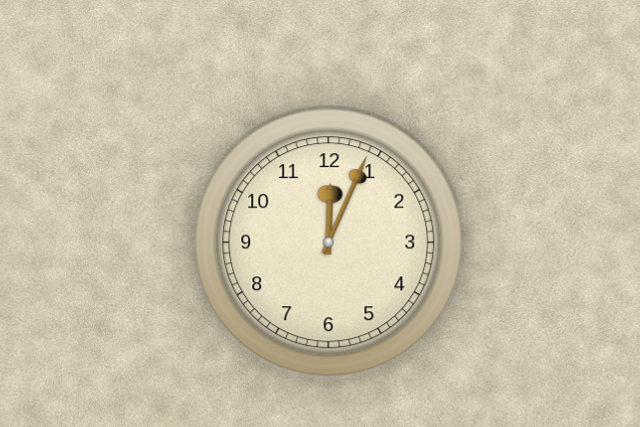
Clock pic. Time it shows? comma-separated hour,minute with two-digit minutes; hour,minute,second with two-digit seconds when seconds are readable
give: 12,04
